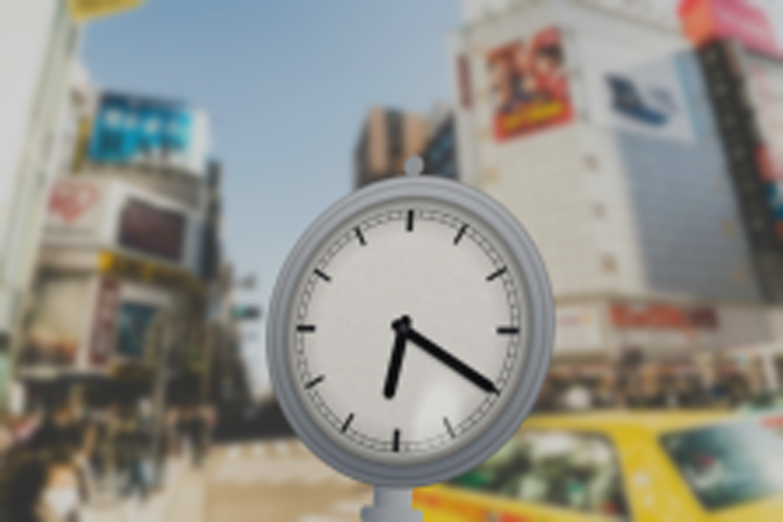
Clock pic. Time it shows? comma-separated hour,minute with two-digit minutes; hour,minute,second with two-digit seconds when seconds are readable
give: 6,20
